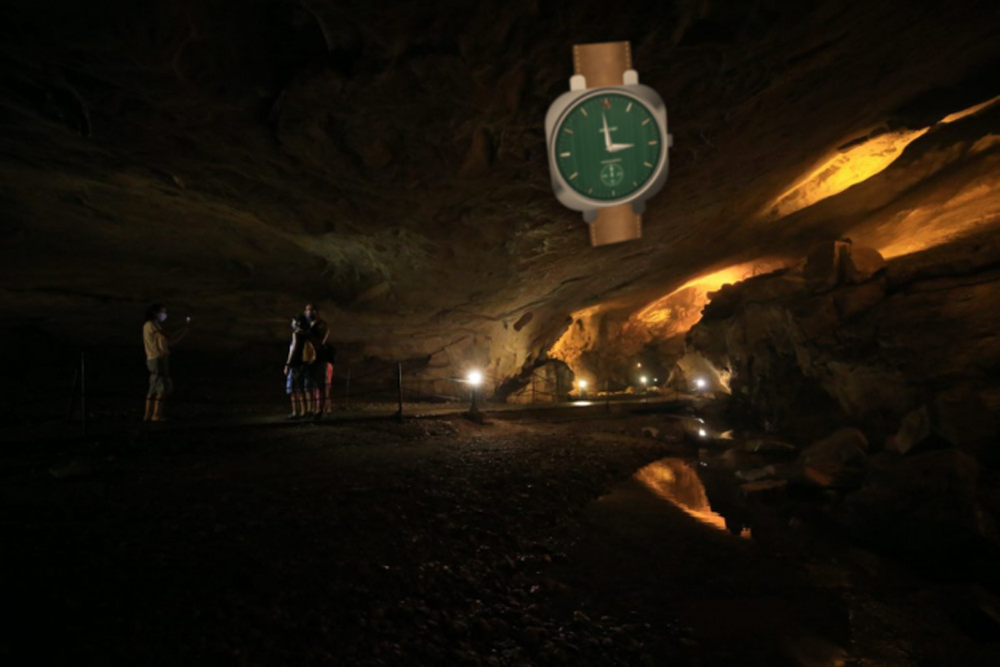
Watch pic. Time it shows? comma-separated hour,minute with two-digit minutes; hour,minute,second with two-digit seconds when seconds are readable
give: 2,59
